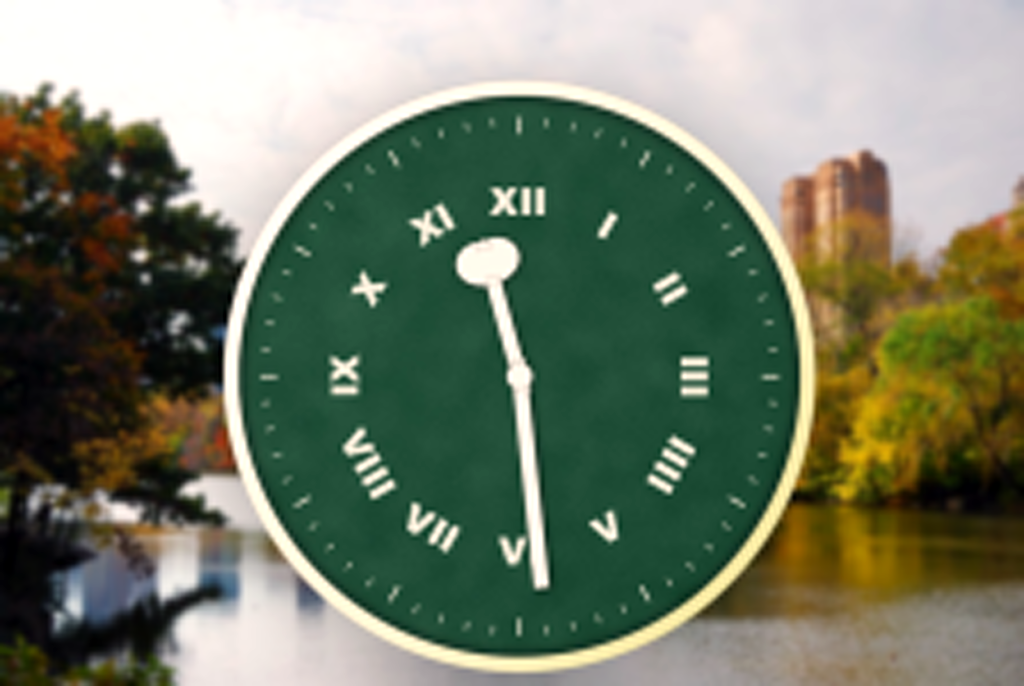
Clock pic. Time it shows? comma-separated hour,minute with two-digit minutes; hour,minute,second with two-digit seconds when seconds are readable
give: 11,29
